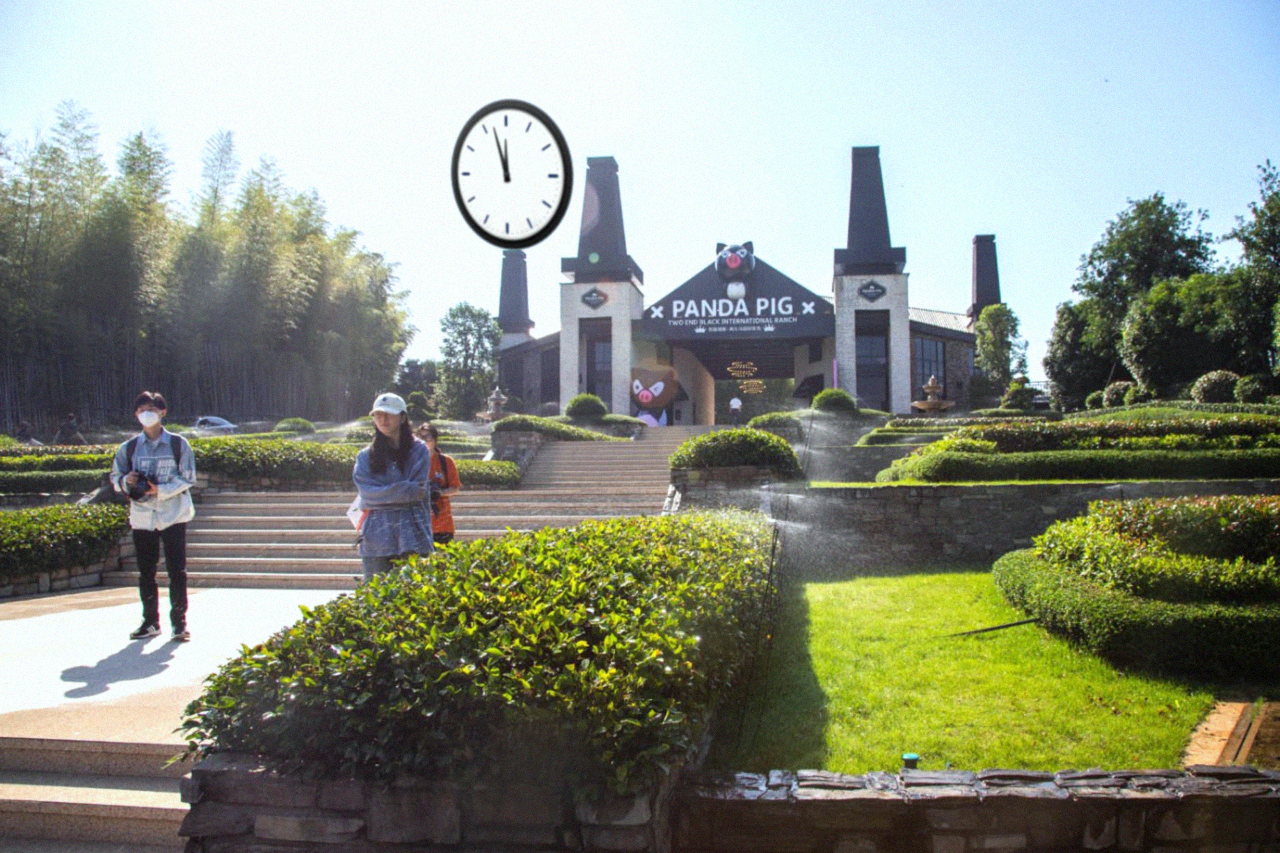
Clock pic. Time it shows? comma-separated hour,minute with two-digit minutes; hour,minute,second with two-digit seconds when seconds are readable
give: 11,57
